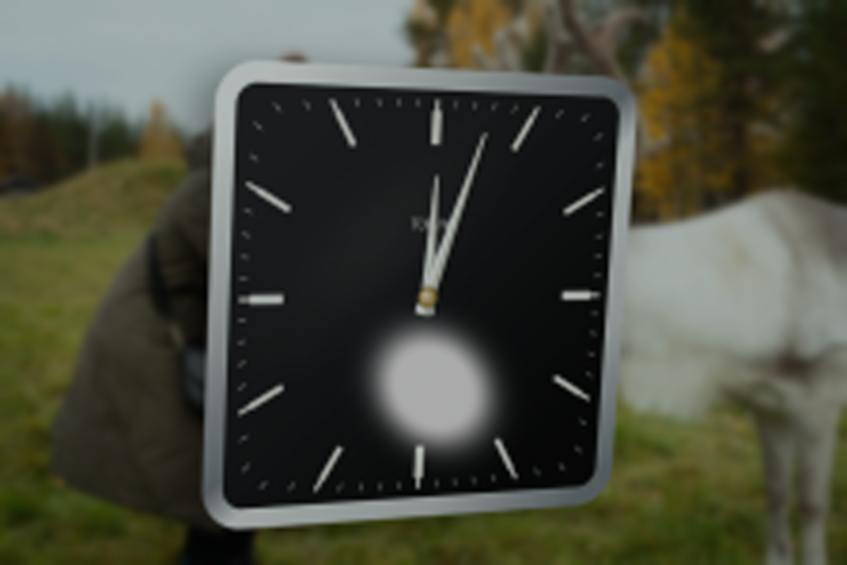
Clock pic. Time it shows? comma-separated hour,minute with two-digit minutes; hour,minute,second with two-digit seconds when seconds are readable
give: 12,03
